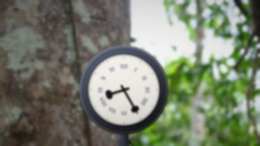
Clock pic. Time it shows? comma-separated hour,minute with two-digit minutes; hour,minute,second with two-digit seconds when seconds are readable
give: 8,25
